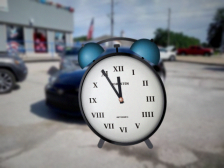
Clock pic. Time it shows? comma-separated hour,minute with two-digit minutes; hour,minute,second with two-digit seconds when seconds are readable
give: 11,55
